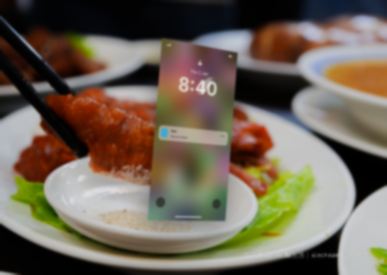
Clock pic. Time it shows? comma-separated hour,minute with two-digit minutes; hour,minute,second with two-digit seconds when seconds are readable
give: 8,40
